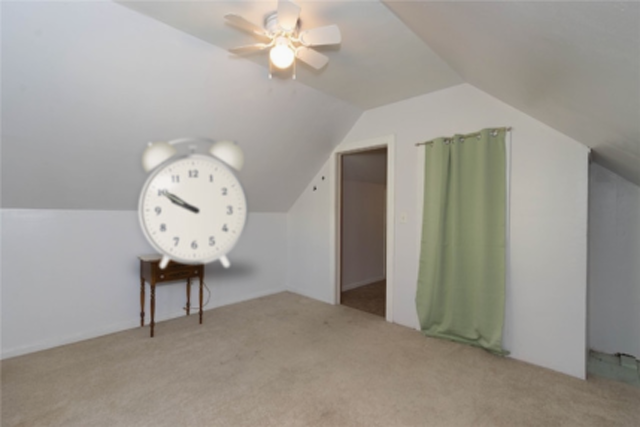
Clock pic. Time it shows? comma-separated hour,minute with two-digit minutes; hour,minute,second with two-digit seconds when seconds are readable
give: 9,50
